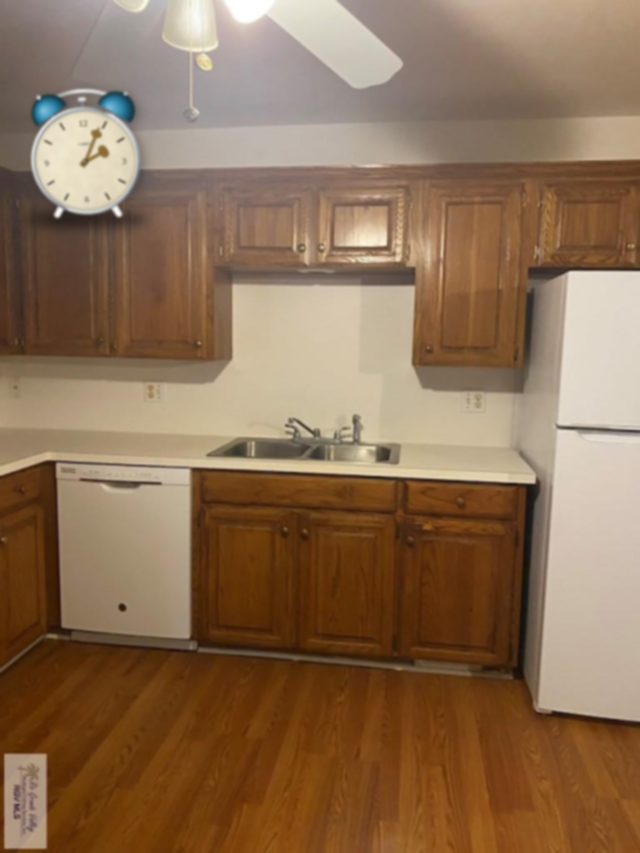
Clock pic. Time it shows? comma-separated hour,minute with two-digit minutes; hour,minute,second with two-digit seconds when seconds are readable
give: 2,04
